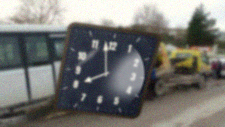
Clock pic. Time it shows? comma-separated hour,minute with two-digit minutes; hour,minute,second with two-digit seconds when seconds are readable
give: 7,58
